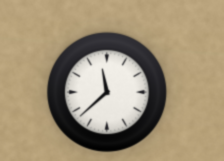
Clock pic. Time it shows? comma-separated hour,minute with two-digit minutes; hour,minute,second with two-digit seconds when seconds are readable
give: 11,38
